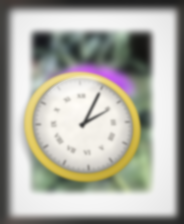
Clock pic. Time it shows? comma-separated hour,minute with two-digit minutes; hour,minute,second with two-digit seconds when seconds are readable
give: 2,05
